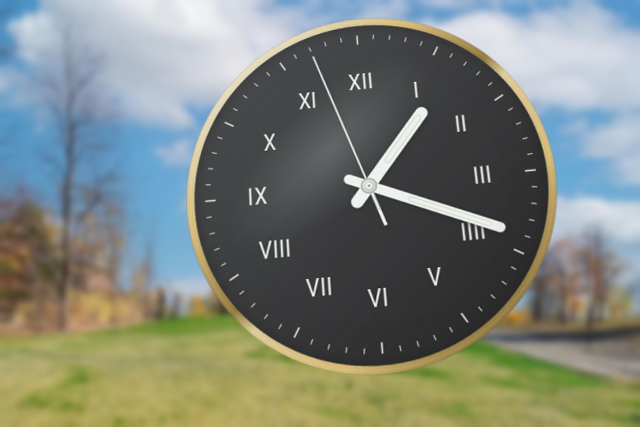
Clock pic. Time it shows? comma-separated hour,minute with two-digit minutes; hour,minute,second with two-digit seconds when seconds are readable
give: 1,18,57
